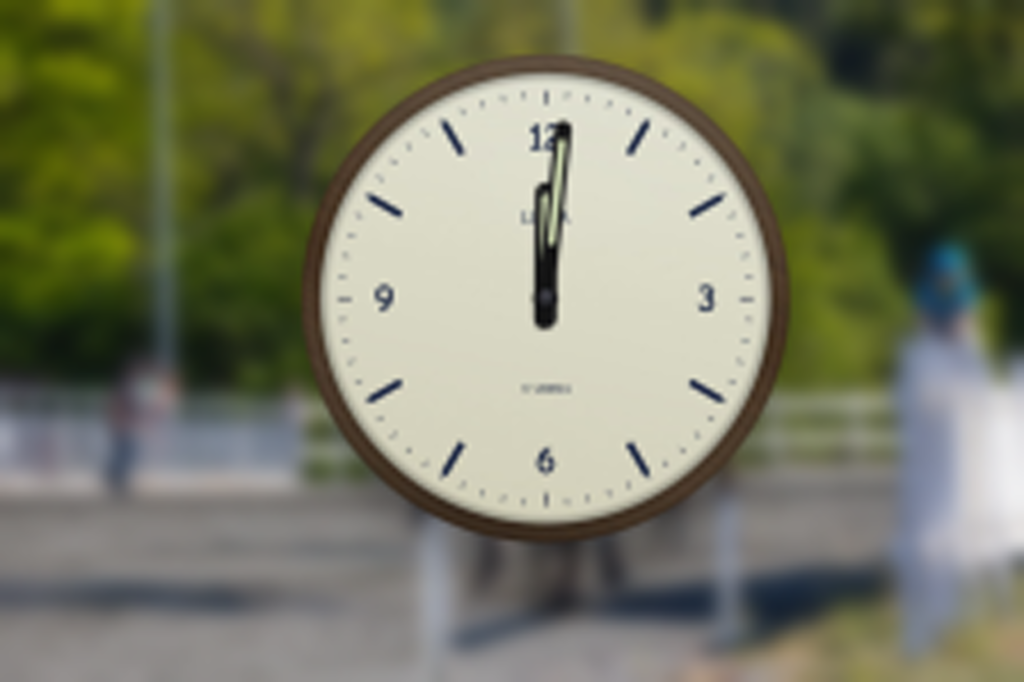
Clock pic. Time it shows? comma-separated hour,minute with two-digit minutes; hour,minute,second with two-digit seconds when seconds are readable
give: 12,01
